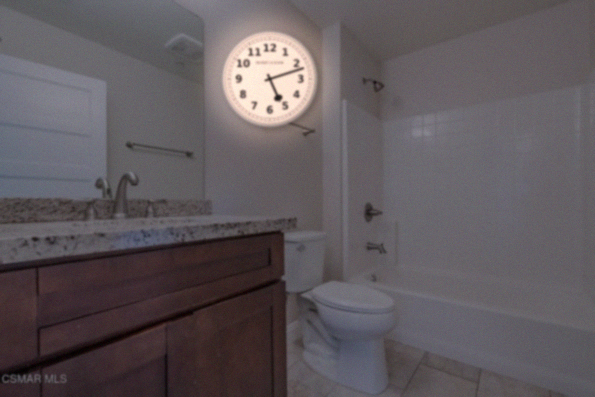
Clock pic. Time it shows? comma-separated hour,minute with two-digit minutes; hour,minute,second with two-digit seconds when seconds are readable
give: 5,12
